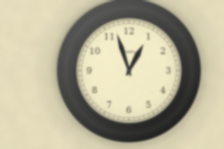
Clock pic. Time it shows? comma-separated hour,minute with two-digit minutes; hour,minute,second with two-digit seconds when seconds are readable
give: 12,57
